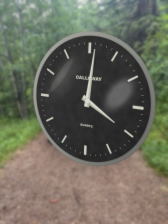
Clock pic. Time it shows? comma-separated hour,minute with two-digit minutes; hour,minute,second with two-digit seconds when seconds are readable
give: 4,01
